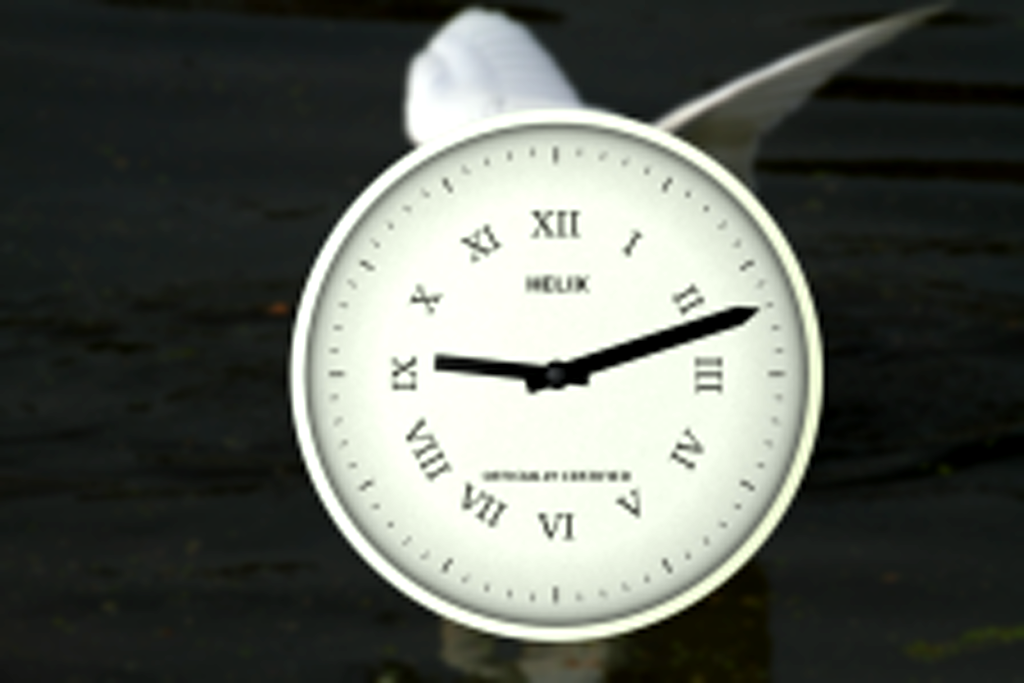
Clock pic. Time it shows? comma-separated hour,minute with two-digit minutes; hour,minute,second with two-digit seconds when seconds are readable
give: 9,12
